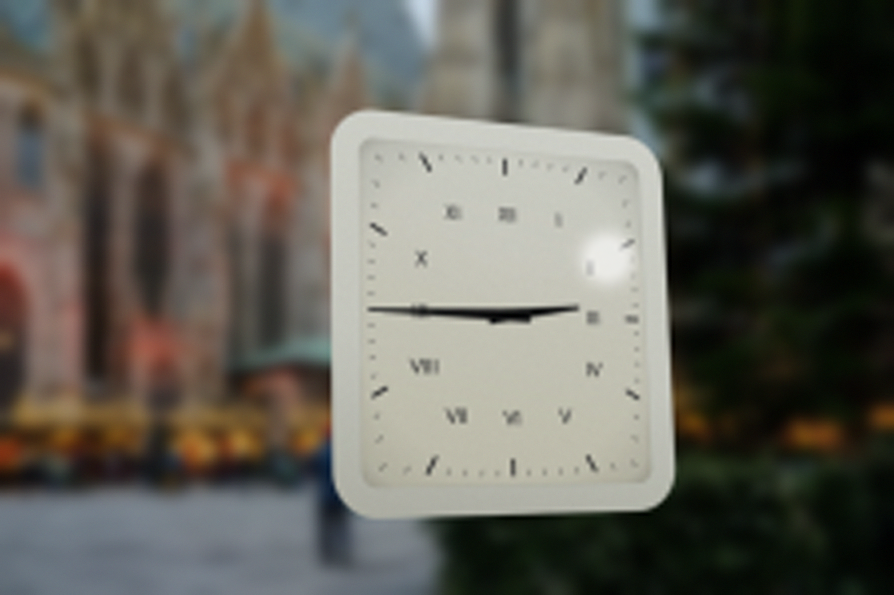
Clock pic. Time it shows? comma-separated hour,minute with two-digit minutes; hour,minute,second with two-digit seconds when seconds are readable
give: 2,45
